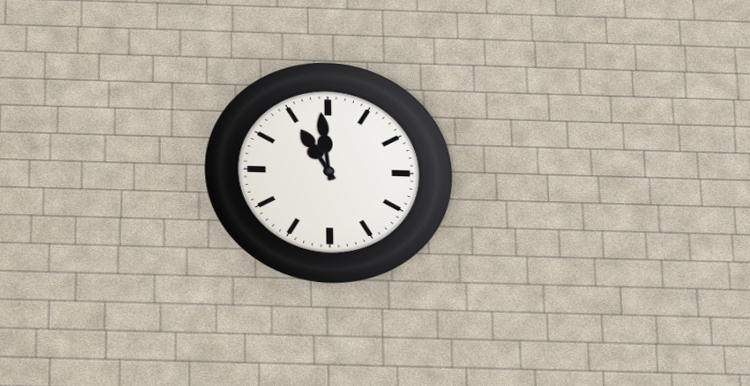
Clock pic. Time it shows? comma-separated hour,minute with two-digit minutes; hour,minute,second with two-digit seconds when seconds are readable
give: 10,59
